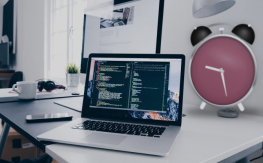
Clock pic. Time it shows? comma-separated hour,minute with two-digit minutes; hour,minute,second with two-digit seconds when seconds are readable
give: 9,28
